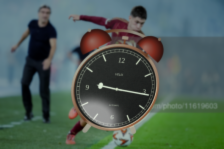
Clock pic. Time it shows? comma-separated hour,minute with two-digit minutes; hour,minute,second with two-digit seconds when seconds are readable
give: 9,16
